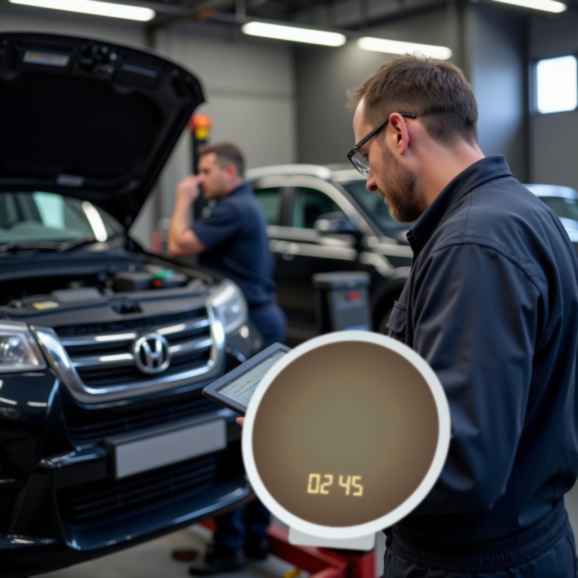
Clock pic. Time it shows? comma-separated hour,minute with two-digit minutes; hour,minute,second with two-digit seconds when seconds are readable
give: 2,45
